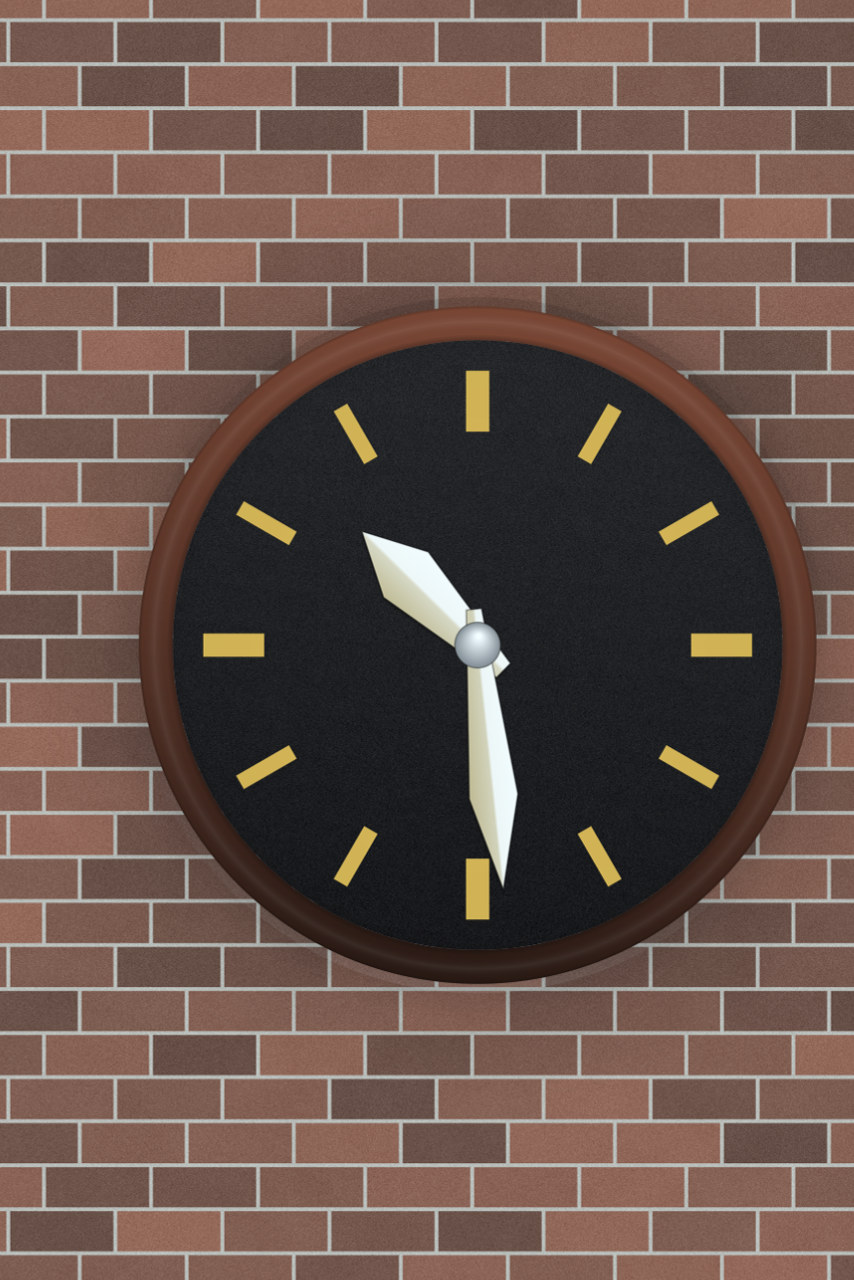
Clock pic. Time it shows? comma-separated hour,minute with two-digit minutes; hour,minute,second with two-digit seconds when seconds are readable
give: 10,29
